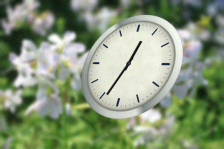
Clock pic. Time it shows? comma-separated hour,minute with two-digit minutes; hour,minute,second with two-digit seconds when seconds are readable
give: 12,34
